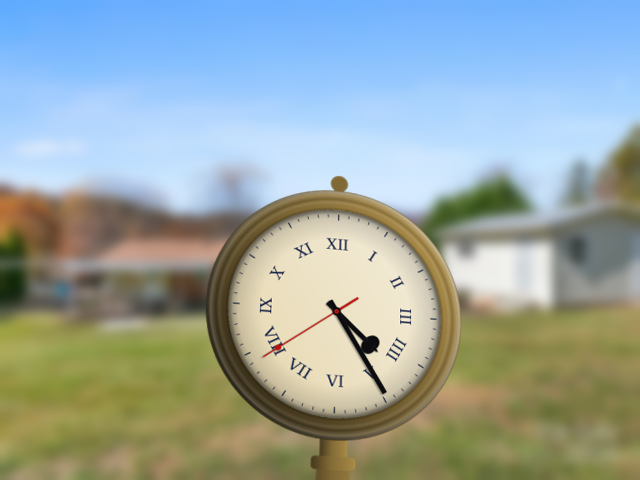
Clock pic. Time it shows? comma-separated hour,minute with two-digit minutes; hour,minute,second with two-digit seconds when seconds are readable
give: 4,24,39
